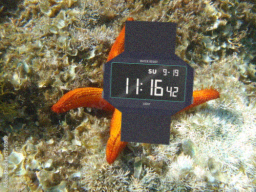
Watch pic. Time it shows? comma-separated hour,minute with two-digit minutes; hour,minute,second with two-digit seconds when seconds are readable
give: 11,16,42
